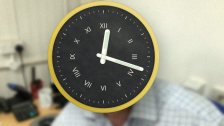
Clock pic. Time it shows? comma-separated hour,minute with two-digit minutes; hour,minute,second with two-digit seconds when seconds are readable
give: 12,18
